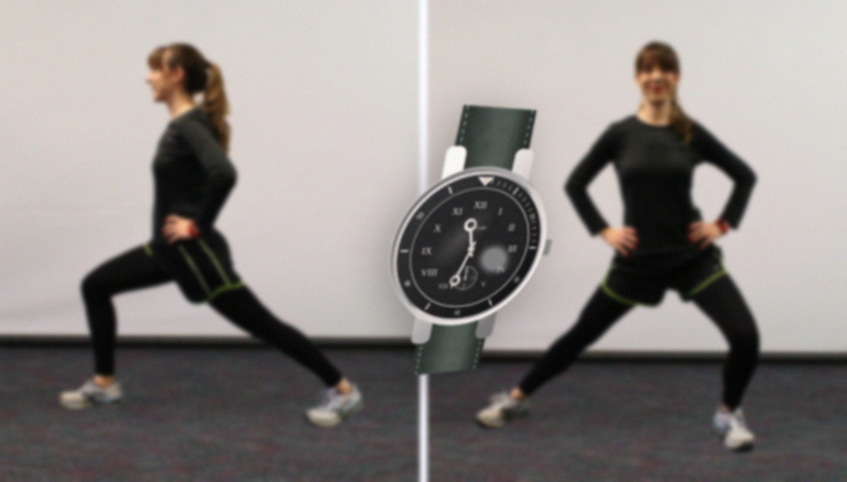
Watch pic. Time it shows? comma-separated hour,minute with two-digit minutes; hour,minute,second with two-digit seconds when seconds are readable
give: 11,33
